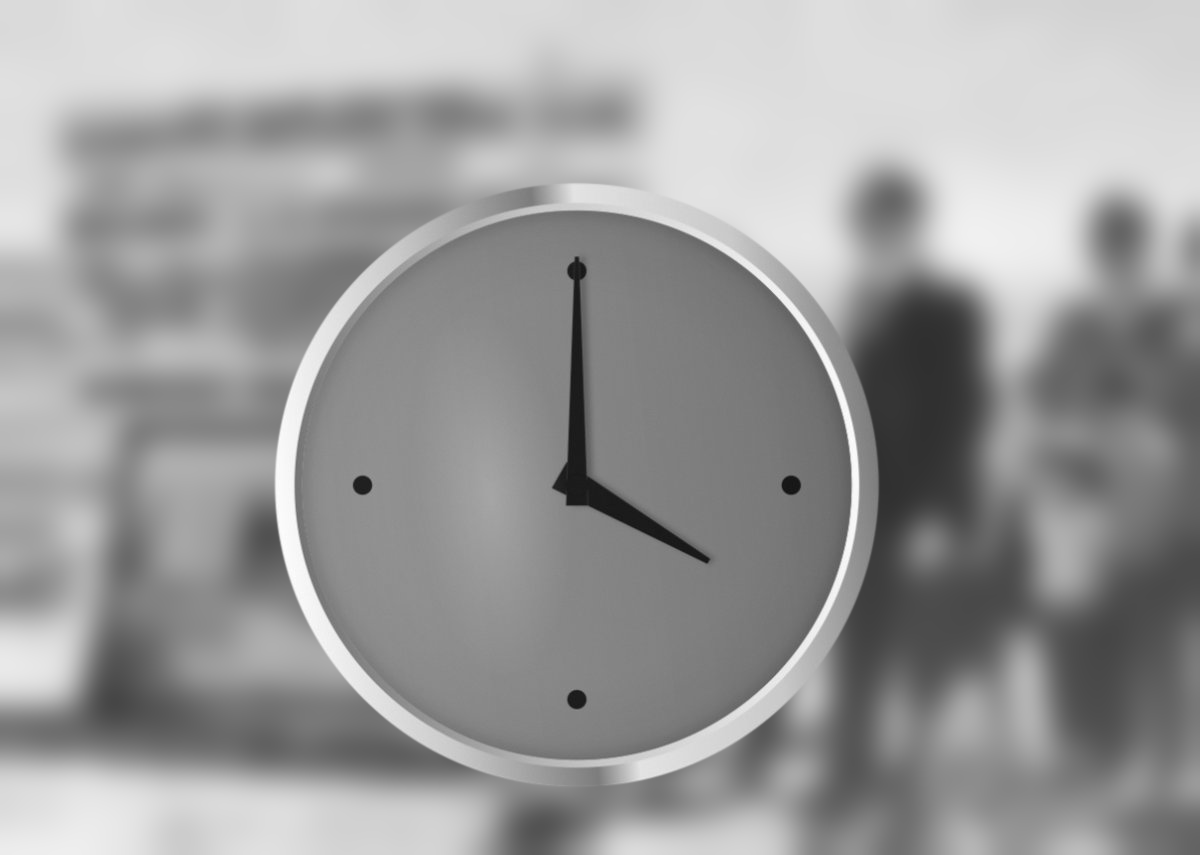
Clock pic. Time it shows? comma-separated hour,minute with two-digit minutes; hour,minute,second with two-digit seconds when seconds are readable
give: 4,00
